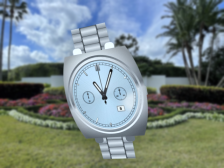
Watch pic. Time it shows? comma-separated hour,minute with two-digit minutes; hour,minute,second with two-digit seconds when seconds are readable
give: 11,05
